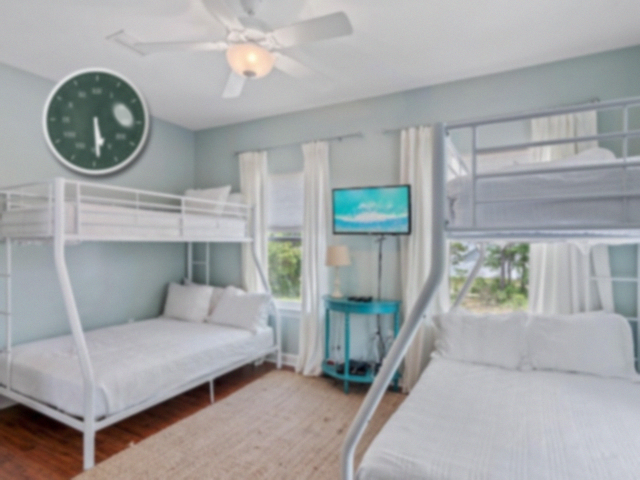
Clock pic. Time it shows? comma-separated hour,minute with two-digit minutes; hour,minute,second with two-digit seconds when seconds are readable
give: 5,29
